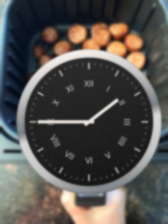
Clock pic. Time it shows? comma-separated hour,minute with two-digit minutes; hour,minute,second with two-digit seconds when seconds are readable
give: 1,45
